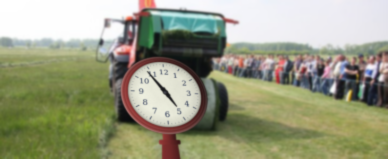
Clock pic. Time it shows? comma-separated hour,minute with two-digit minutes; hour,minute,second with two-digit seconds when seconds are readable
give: 4,54
